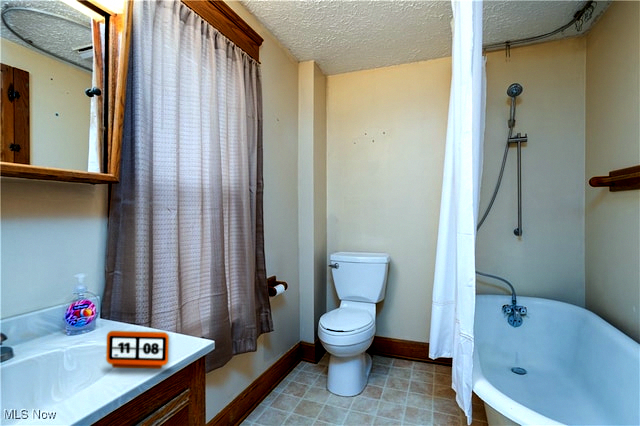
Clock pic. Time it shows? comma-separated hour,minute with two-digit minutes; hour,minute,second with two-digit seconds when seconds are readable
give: 11,08
